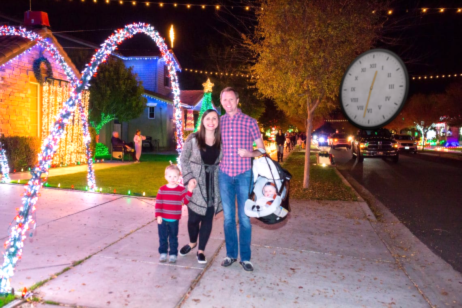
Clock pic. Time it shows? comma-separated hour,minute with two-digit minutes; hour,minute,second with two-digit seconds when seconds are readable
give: 12,32
